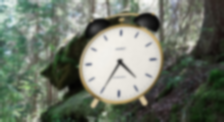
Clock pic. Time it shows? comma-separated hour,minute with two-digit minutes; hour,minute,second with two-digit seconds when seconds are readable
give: 4,35
